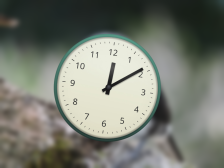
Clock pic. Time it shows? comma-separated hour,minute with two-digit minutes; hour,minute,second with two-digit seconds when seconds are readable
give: 12,09
